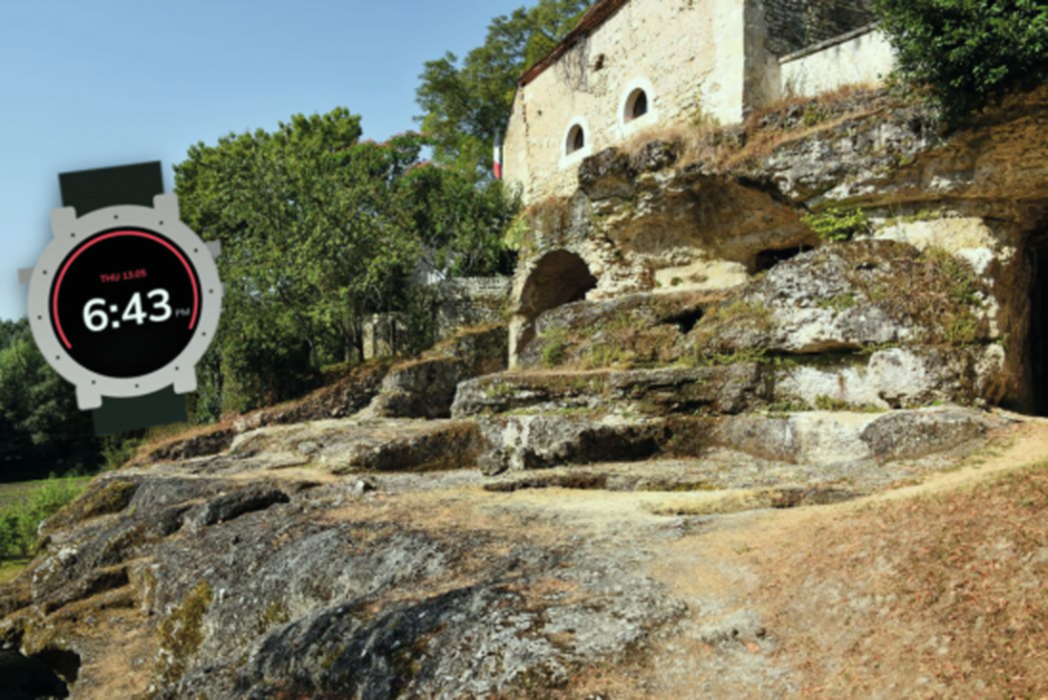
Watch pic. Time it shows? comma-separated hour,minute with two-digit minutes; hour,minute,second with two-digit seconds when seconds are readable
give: 6,43
